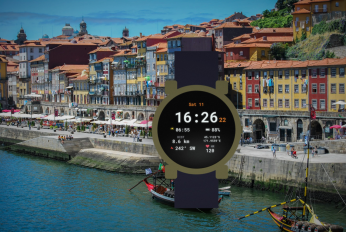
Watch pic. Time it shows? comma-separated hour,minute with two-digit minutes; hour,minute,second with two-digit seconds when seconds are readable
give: 16,26
